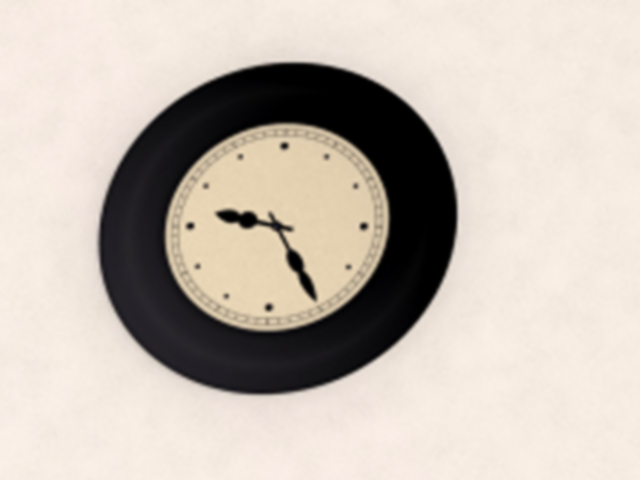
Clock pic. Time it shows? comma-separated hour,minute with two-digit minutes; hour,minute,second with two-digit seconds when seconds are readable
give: 9,25
